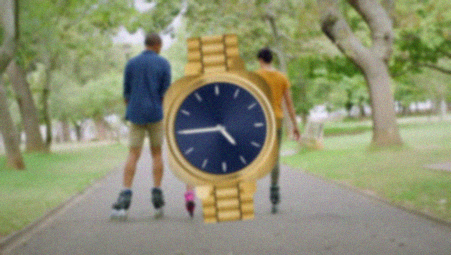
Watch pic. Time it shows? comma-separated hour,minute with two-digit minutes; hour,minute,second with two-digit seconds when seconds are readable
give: 4,45
